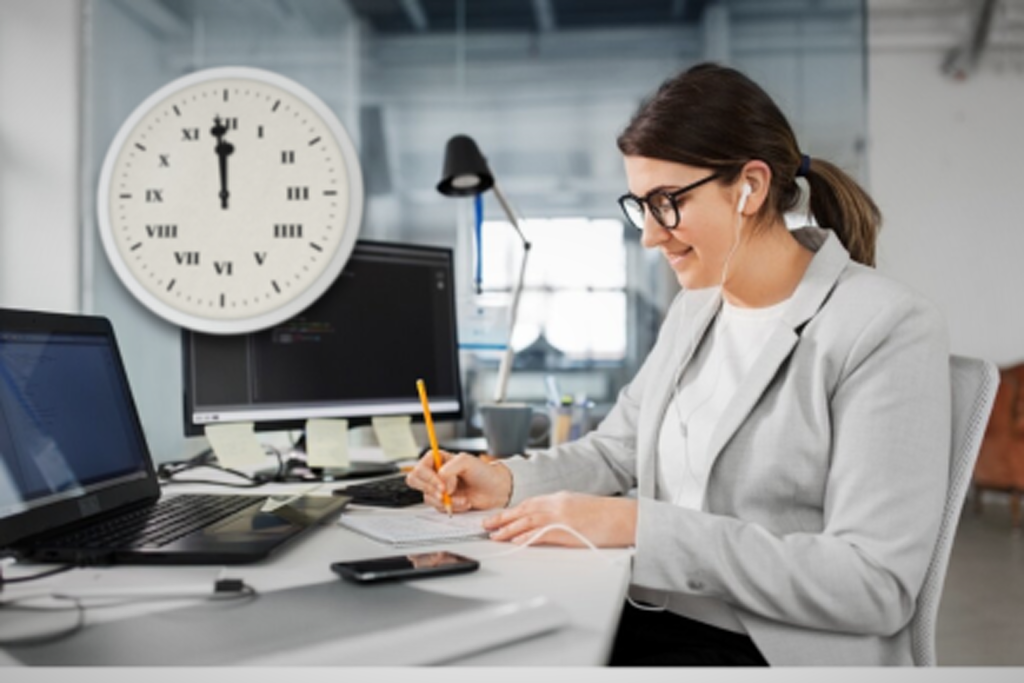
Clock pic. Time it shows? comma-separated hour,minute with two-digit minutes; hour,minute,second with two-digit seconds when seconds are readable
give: 11,59
